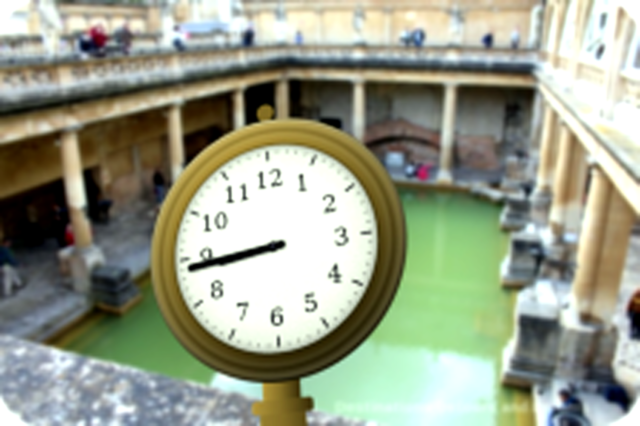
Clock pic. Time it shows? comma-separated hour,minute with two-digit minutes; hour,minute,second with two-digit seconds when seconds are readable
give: 8,44
